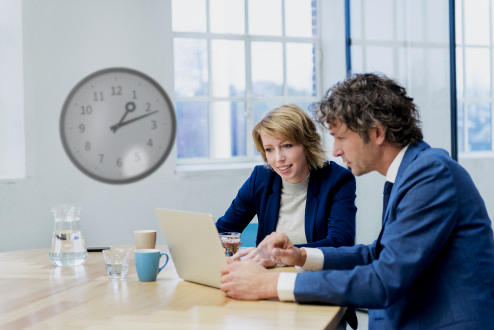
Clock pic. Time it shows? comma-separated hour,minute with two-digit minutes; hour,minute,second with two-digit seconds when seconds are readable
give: 1,12
